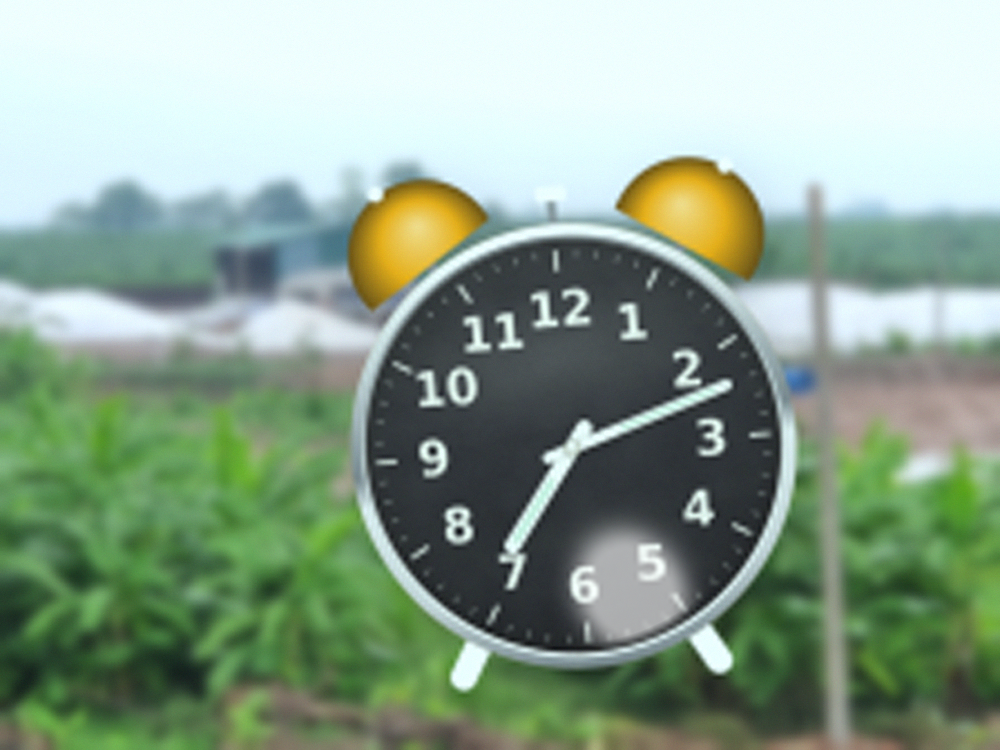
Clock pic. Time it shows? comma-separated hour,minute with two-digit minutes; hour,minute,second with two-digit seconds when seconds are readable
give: 7,12
